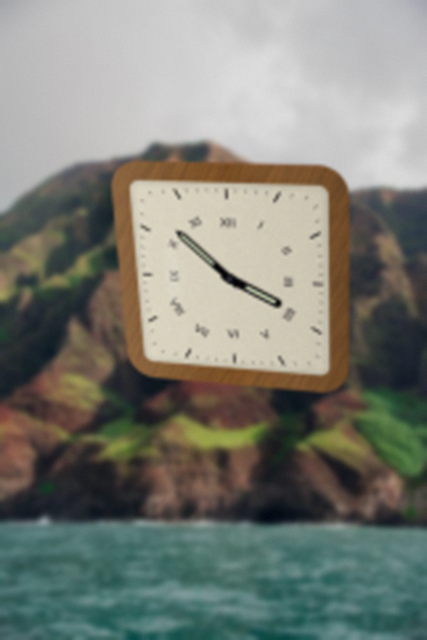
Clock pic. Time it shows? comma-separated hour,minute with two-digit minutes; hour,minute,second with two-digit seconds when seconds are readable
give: 3,52
